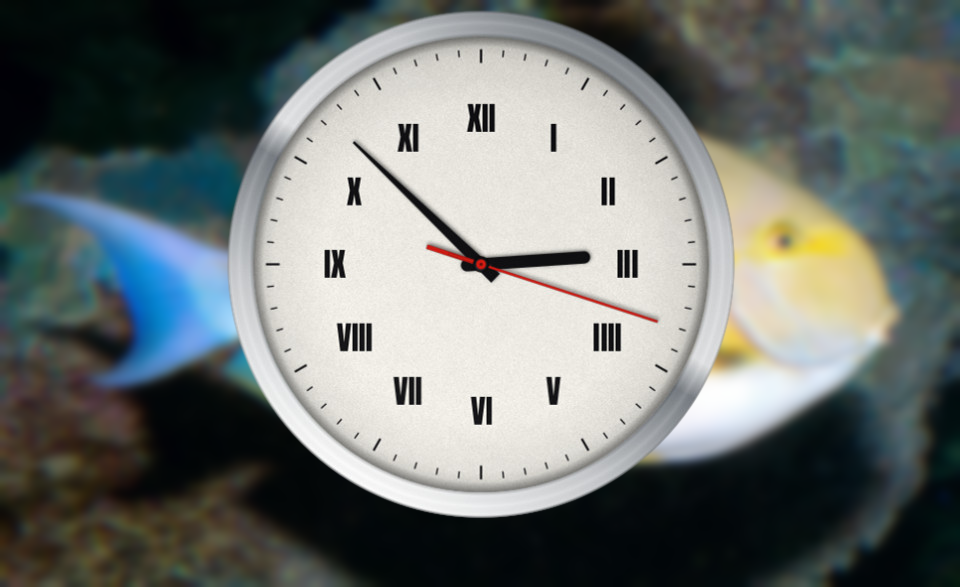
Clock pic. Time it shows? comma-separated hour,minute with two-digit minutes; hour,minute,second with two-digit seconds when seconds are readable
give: 2,52,18
